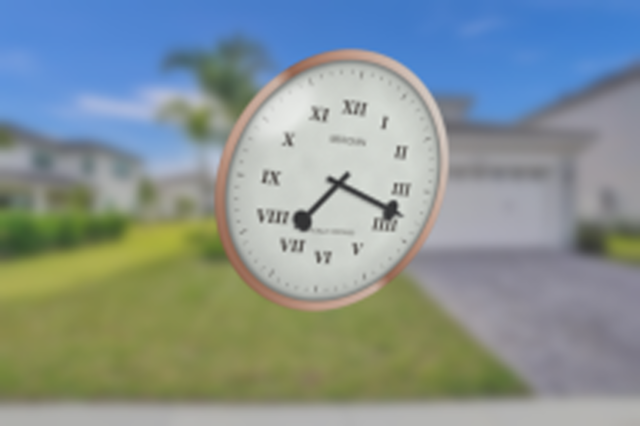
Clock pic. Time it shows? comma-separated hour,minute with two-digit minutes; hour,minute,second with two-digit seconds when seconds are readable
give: 7,18
